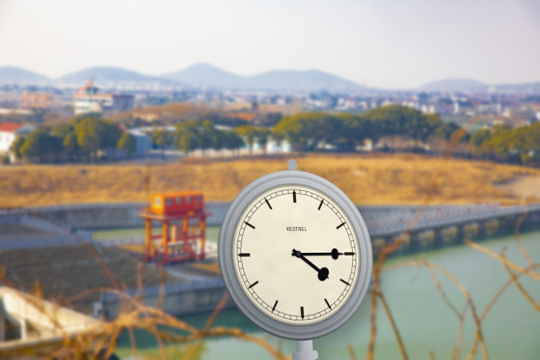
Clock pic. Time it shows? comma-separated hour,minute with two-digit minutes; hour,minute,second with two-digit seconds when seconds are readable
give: 4,15
